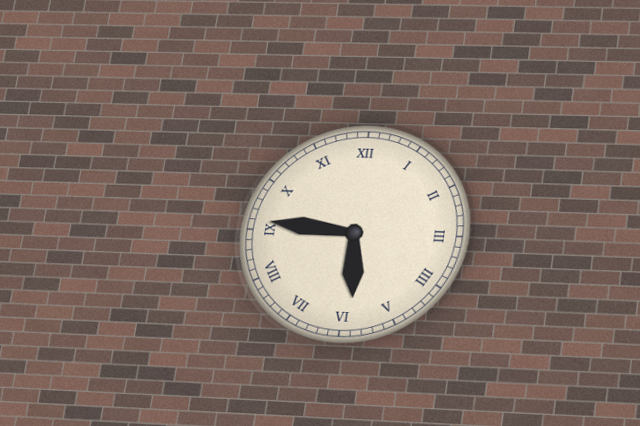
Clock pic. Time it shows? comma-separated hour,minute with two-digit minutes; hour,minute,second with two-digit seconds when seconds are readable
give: 5,46
